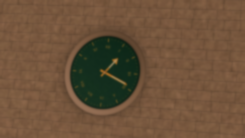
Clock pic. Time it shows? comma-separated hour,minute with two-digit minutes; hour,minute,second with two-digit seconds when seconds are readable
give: 1,19
